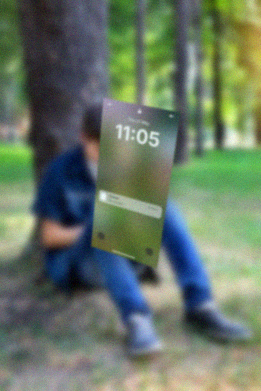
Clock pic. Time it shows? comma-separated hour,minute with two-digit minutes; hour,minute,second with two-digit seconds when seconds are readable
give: 11,05
